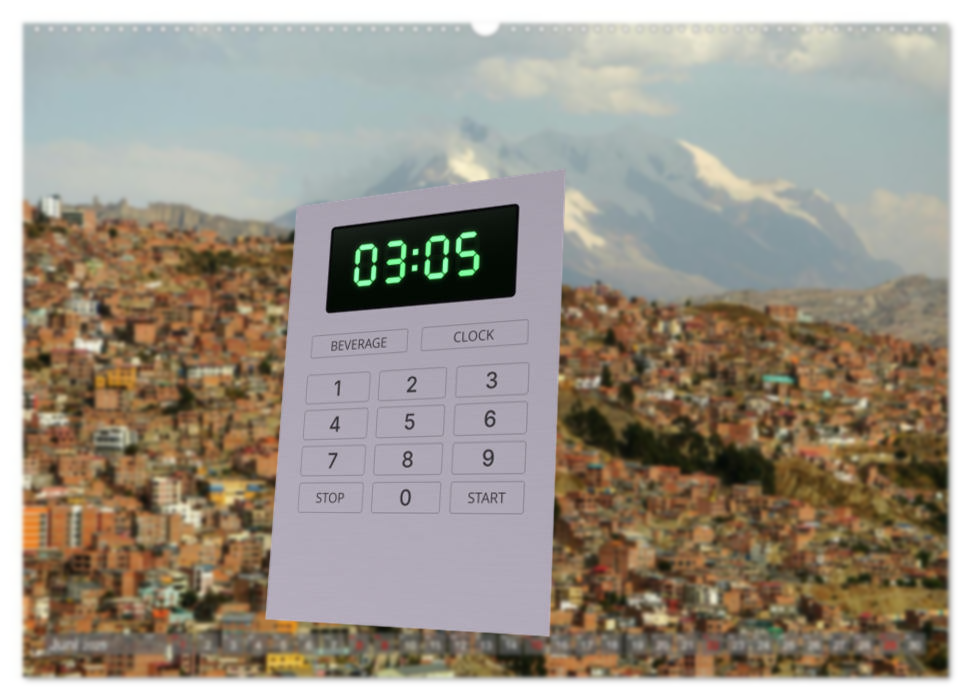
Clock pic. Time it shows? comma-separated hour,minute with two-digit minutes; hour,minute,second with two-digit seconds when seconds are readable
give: 3,05
